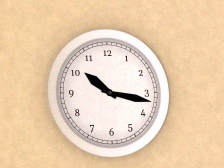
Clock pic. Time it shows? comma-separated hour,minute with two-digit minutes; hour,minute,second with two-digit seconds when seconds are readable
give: 10,17
